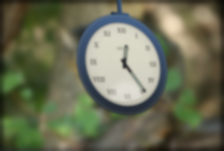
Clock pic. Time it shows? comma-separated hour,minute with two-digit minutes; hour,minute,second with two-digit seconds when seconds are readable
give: 12,24
